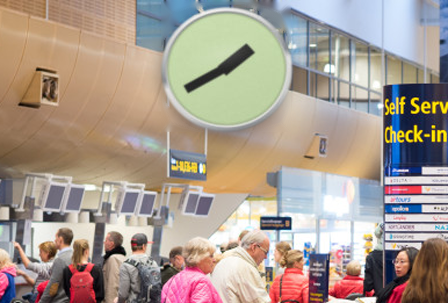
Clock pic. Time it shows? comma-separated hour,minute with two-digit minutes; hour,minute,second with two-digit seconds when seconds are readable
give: 1,40
